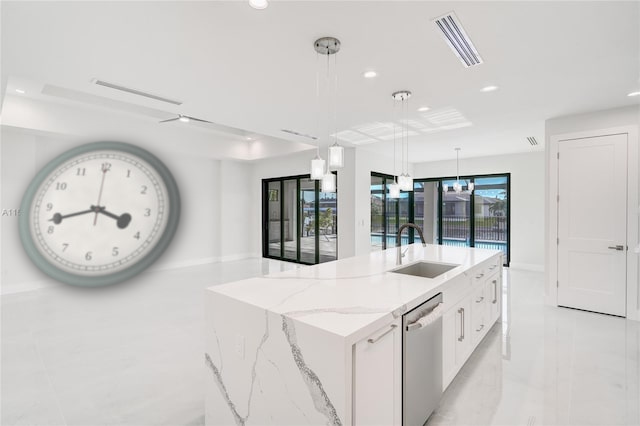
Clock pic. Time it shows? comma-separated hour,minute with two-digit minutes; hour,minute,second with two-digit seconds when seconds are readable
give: 3,42,00
